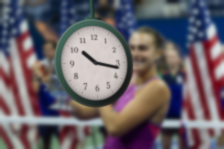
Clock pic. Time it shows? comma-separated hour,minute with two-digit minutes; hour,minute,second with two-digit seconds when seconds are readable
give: 10,17
